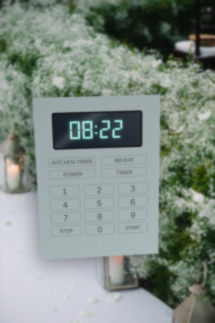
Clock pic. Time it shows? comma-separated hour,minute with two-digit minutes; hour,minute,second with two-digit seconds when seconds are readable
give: 8,22
